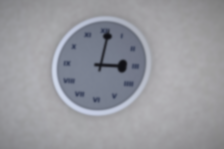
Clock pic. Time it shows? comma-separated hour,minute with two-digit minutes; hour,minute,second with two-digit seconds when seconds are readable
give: 3,01
